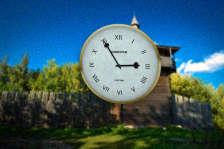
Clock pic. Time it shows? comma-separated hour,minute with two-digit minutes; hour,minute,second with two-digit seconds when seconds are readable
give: 2,55
